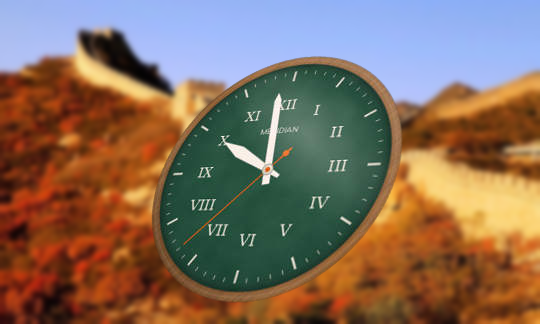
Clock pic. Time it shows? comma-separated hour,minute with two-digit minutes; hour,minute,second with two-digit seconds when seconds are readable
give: 9,58,37
